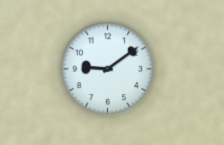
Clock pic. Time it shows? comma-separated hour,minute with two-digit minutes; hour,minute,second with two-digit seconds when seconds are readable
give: 9,09
